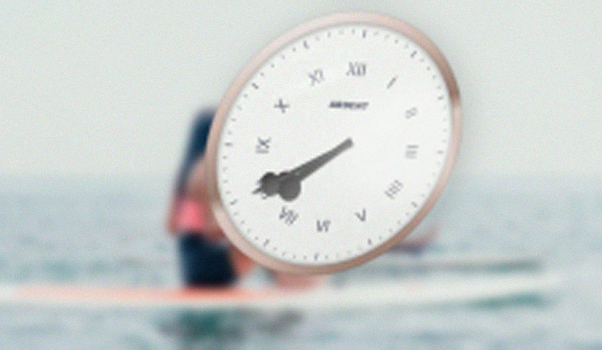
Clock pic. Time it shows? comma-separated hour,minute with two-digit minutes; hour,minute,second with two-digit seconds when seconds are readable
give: 7,40
